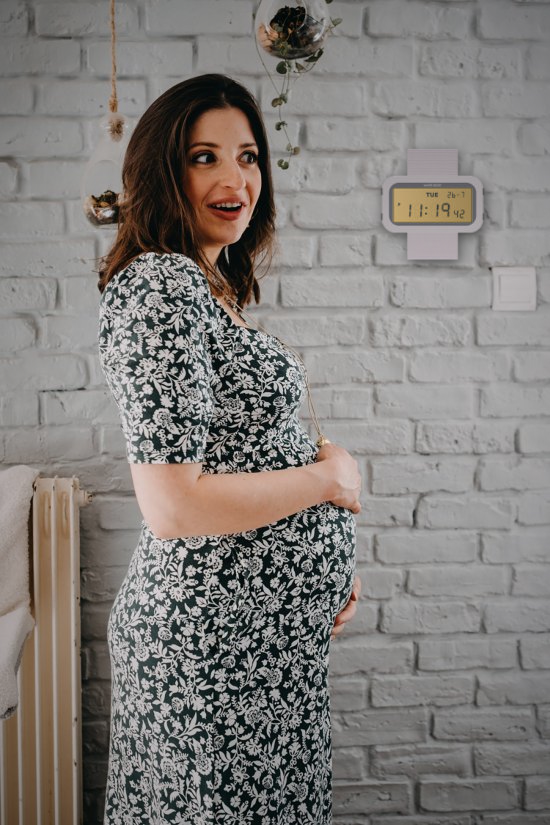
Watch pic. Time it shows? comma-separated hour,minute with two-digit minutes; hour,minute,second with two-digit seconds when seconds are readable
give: 11,19,42
